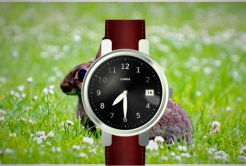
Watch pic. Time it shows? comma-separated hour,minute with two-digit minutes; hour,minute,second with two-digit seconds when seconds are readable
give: 7,30
